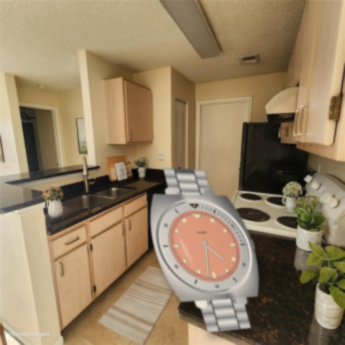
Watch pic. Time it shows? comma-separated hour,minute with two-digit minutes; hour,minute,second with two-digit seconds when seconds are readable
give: 4,32
